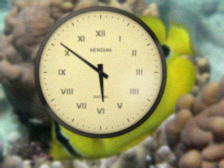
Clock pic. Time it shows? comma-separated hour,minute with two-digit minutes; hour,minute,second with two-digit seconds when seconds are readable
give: 5,51
